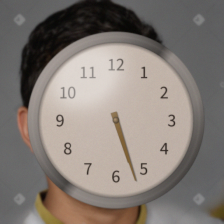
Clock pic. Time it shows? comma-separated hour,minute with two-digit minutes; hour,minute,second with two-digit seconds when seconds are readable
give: 5,27
